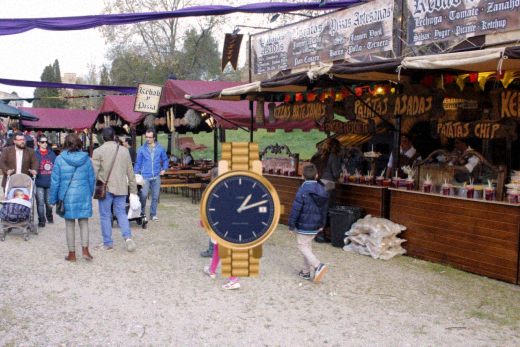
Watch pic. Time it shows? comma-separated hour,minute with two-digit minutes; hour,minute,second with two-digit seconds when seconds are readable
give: 1,12
